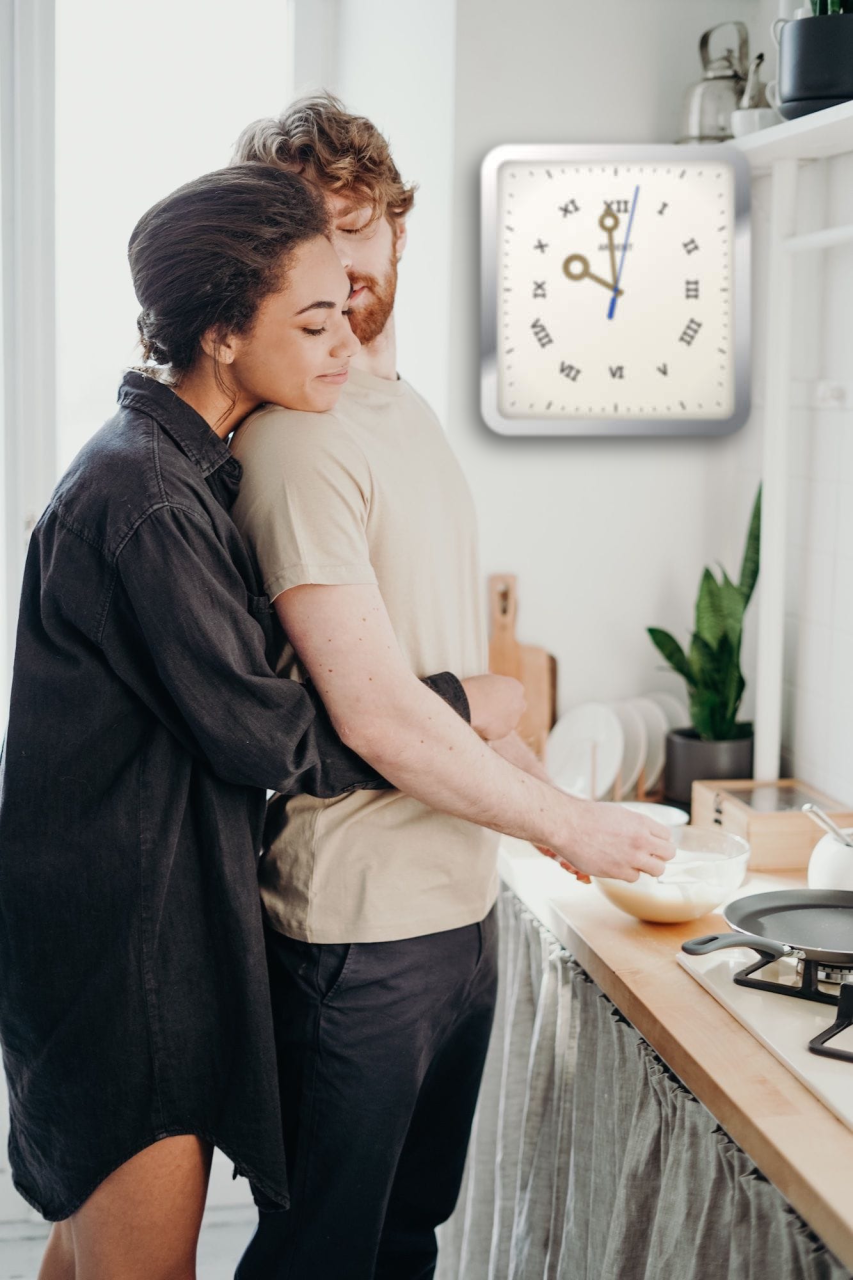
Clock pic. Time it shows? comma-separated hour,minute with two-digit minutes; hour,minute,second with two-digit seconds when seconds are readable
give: 9,59,02
